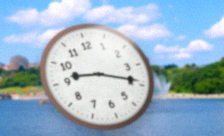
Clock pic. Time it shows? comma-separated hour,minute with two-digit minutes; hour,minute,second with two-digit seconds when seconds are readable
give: 9,19
